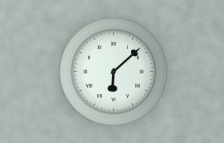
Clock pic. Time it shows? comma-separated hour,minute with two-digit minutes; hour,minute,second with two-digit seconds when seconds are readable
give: 6,08
